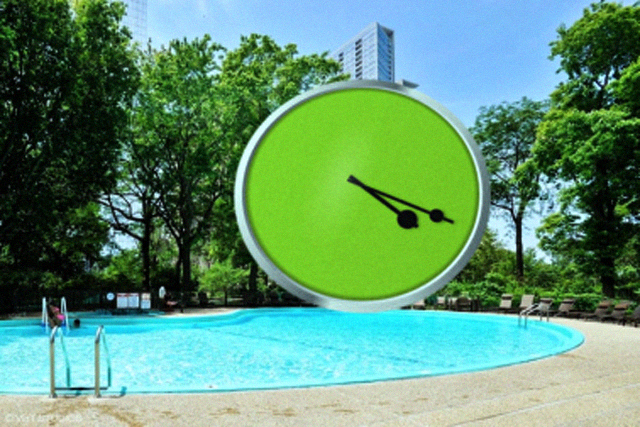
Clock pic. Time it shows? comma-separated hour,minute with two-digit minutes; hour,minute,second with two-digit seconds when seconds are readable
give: 4,19
